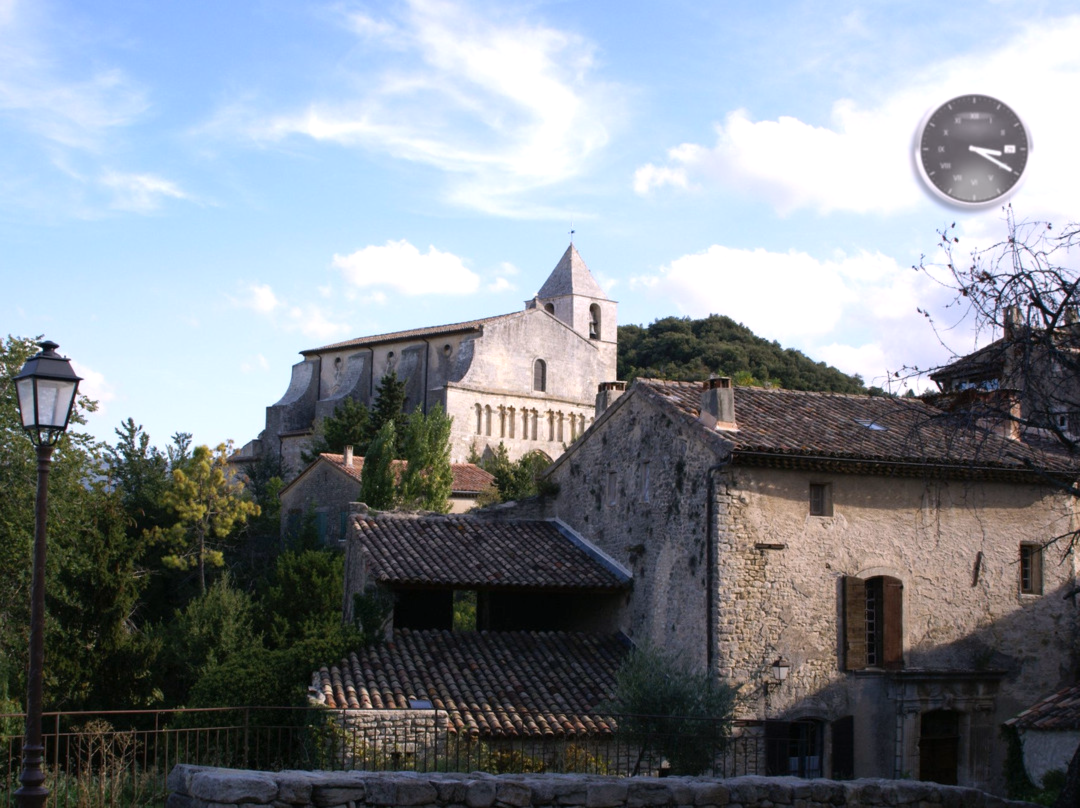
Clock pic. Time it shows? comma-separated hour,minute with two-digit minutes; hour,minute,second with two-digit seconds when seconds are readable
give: 3,20
